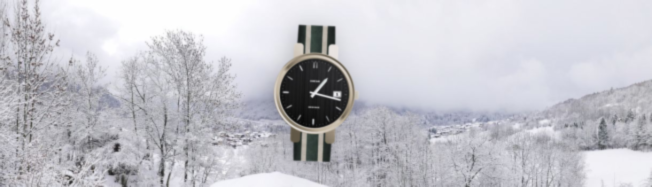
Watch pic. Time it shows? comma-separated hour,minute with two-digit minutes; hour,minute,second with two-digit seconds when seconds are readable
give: 1,17
